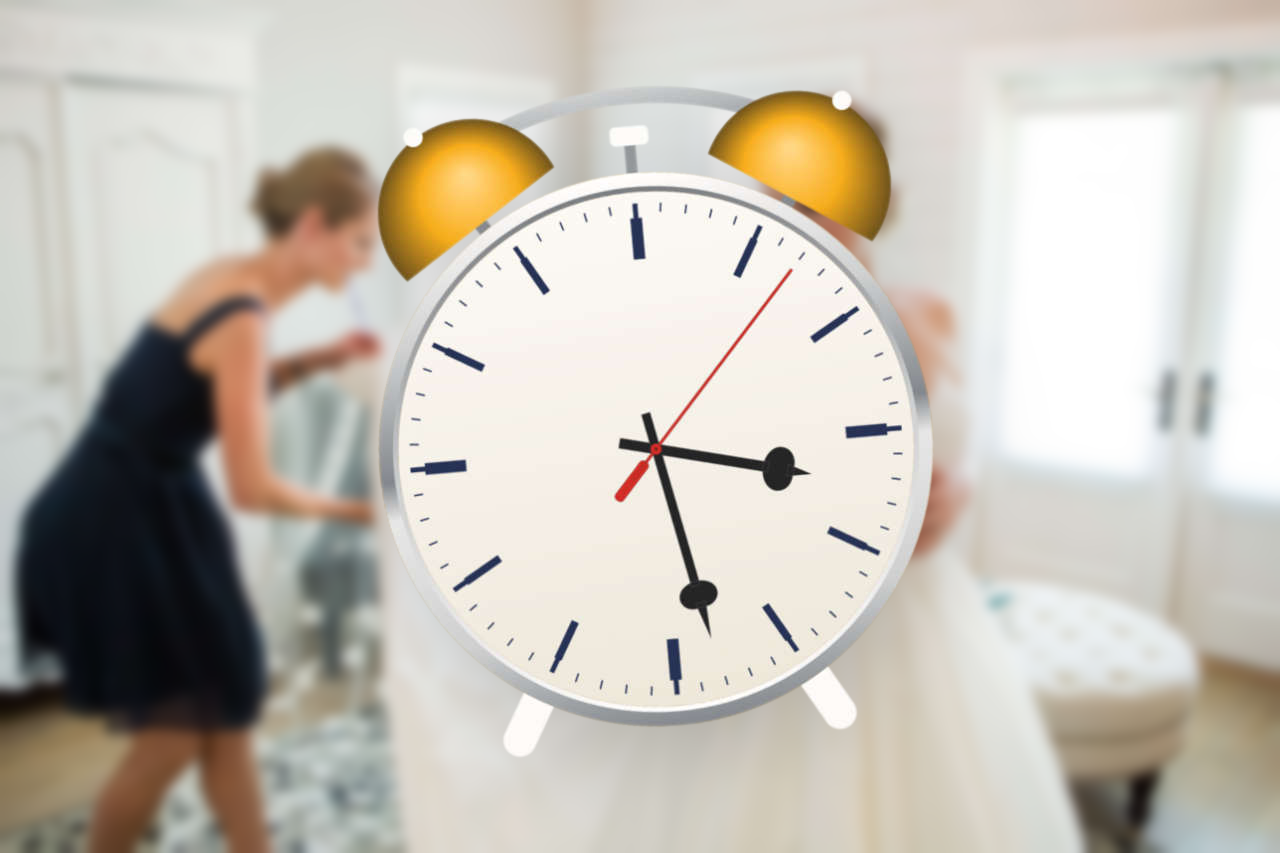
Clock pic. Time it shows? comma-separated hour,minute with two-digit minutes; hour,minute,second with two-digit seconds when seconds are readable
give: 3,28,07
